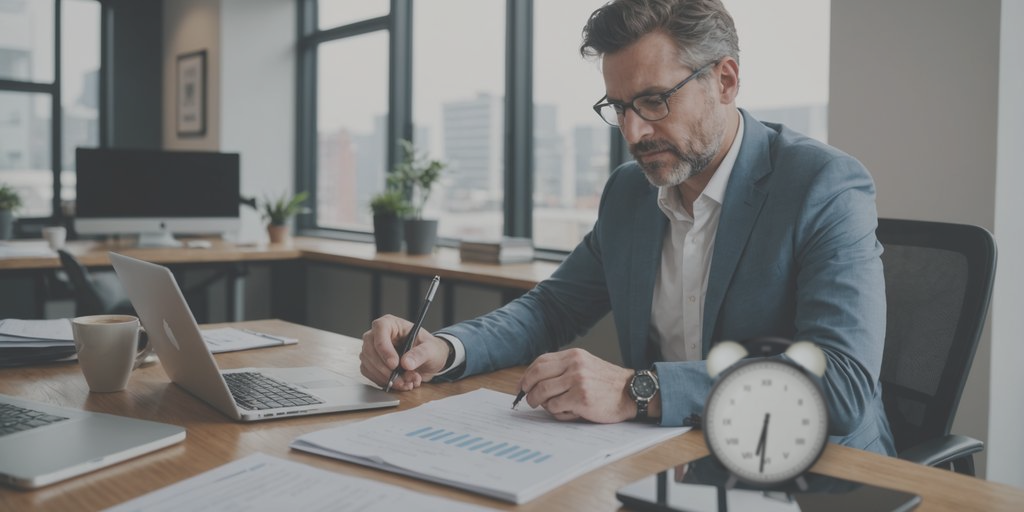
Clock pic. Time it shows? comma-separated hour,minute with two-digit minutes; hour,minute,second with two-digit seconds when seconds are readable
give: 6,31
